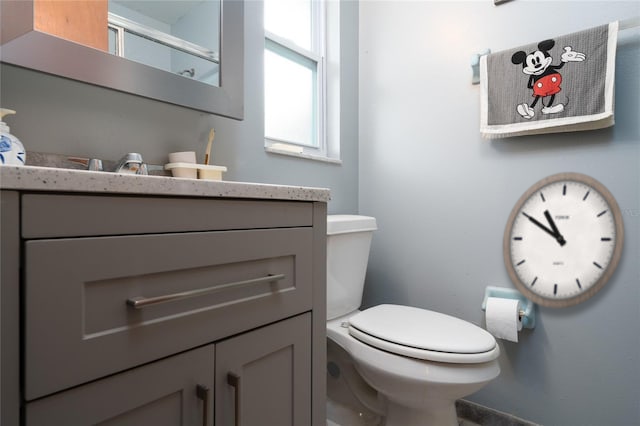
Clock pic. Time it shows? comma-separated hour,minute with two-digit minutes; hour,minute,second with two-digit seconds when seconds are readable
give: 10,50
